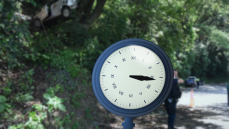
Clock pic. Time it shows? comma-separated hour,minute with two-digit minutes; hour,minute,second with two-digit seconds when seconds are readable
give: 3,16
